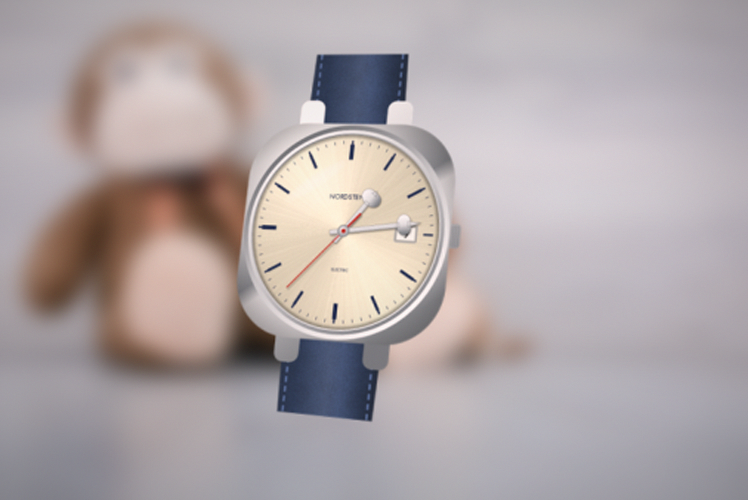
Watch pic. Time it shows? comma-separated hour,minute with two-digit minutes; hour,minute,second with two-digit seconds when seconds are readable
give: 1,13,37
